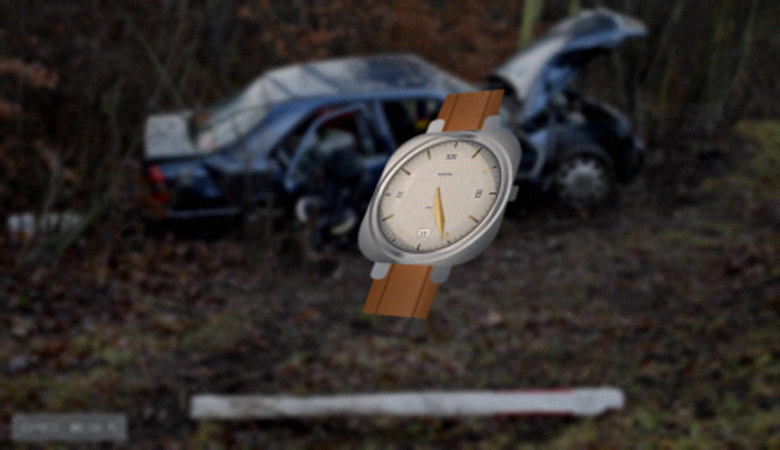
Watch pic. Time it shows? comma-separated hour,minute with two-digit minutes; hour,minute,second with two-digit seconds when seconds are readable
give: 5,26
